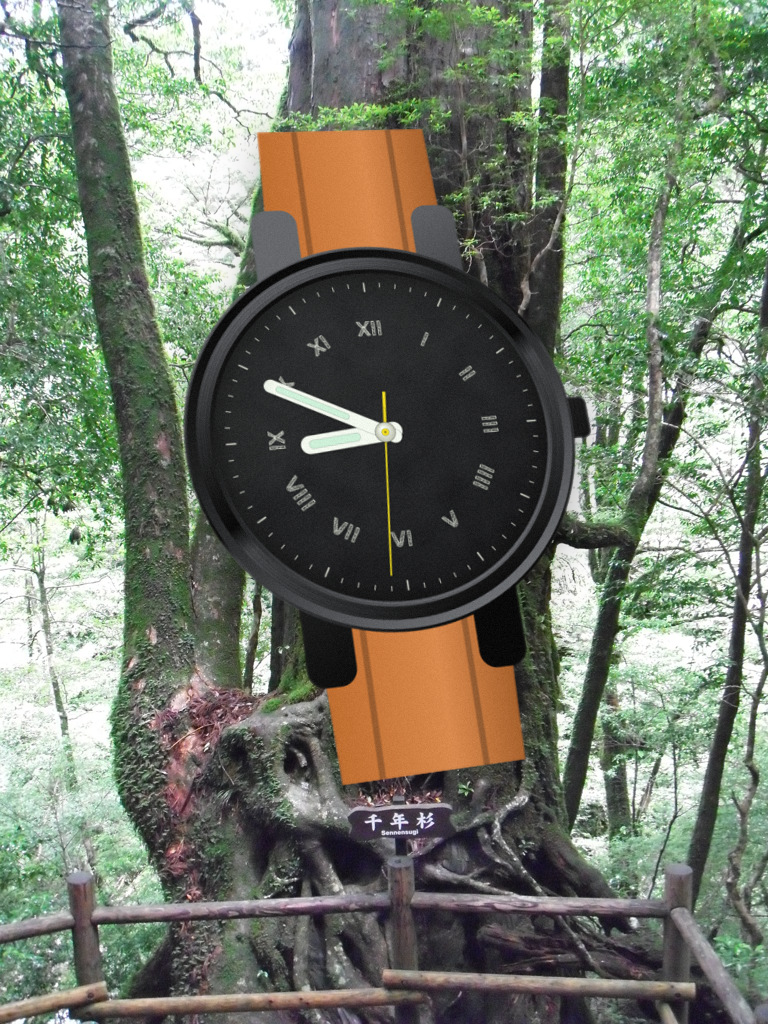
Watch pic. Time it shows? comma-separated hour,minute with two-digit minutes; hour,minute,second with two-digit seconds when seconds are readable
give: 8,49,31
